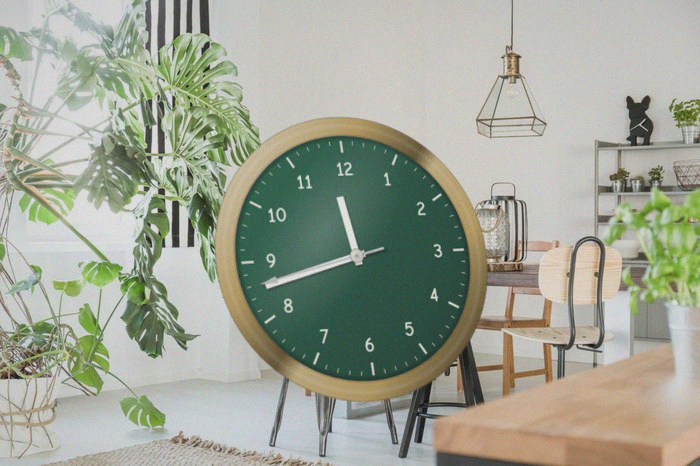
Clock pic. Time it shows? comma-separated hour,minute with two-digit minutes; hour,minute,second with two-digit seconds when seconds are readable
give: 11,42,43
